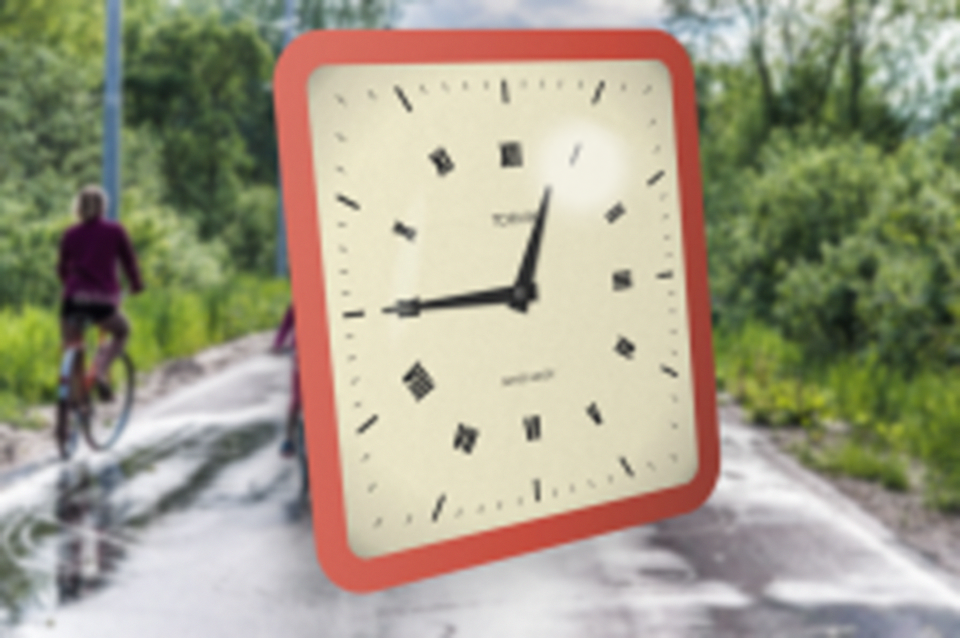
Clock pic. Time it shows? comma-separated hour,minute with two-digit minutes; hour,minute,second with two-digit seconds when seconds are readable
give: 12,45
